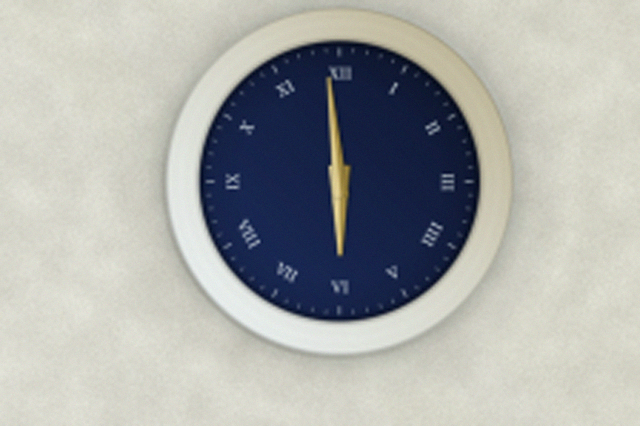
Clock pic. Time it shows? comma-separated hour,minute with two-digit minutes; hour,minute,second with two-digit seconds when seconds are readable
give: 5,59
